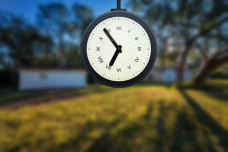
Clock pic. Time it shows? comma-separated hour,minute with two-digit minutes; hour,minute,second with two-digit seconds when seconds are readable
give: 6,54
